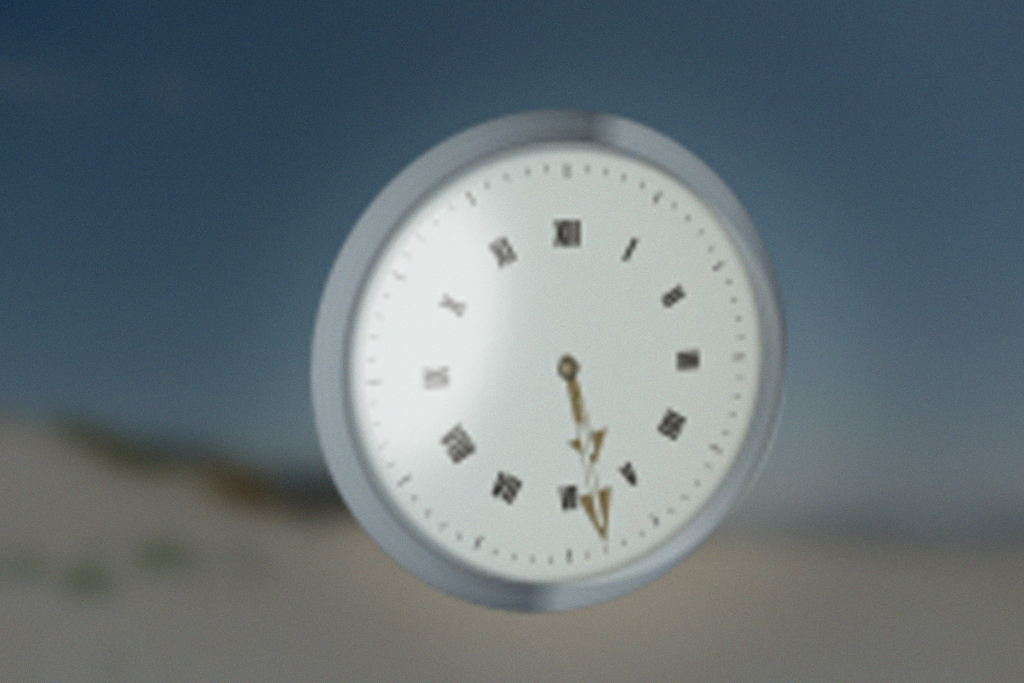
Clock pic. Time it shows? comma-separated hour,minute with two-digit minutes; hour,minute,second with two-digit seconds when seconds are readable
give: 5,28
